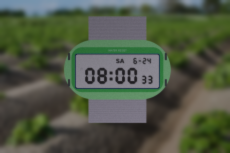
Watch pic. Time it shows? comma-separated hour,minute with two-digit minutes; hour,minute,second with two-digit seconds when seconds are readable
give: 8,00
